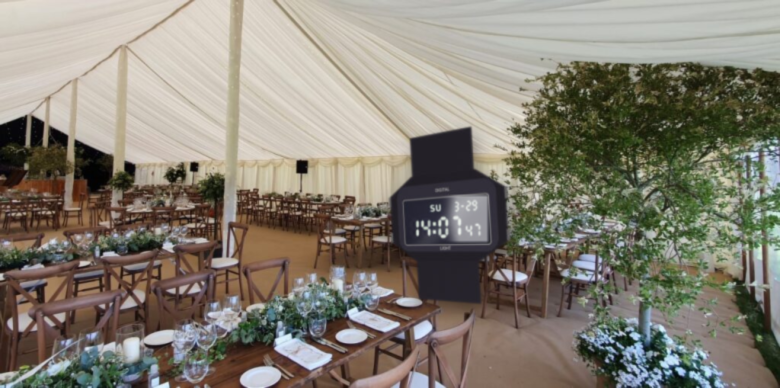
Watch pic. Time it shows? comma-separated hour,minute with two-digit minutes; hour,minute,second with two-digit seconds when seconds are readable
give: 14,07,47
